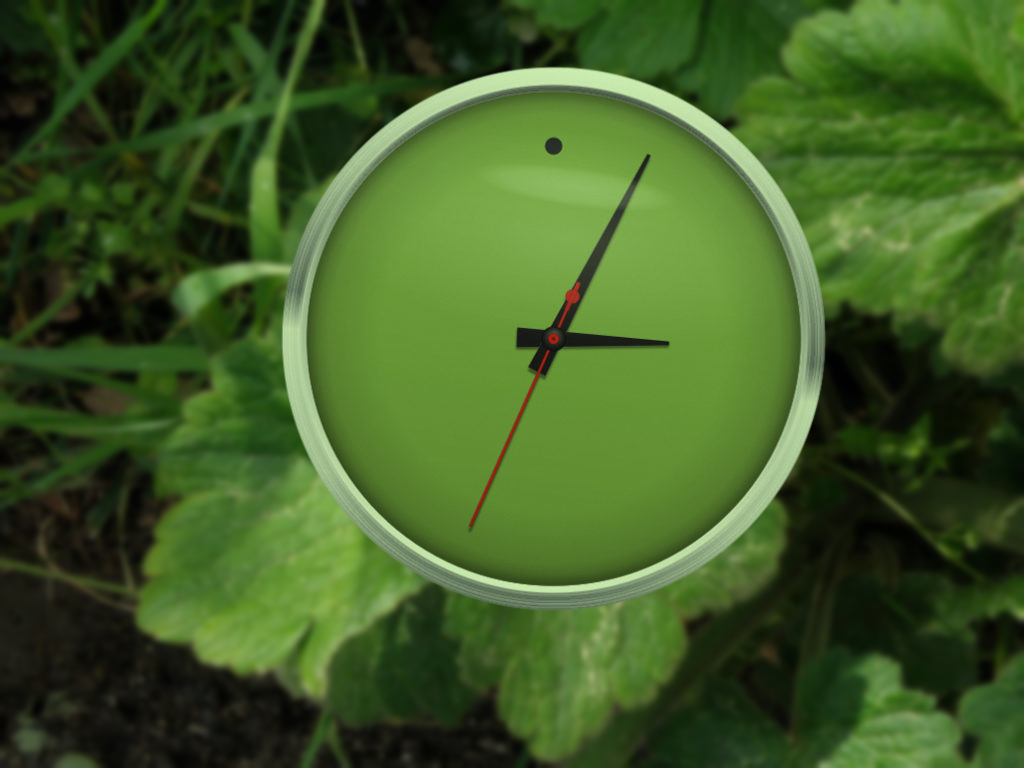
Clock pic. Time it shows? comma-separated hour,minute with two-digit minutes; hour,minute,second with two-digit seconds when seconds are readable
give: 3,04,34
